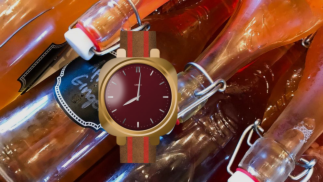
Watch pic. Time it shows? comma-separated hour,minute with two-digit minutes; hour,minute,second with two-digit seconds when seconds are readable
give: 8,01
